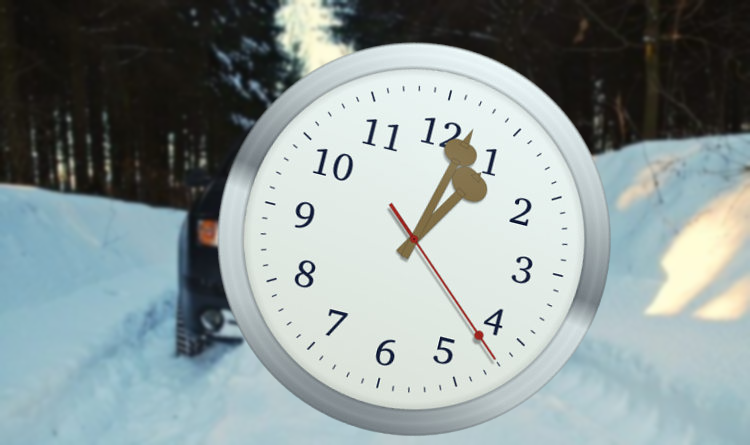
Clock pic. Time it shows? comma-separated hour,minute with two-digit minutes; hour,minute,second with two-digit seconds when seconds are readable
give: 1,02,22
